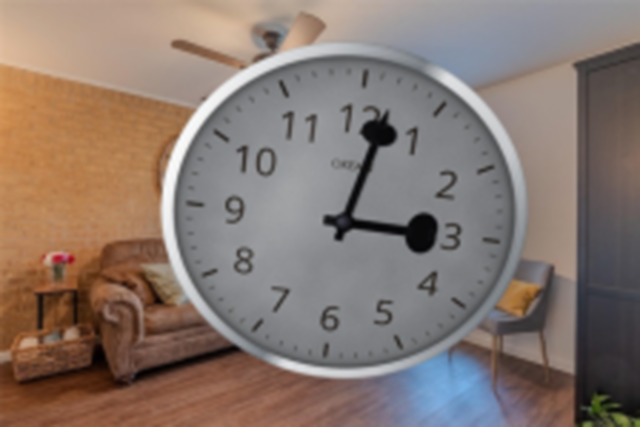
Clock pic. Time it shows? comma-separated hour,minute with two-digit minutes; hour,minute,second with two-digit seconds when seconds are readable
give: 3,02
